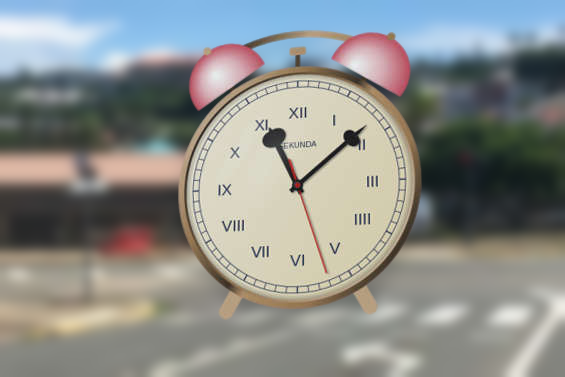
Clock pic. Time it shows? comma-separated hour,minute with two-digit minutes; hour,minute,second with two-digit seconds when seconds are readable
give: 11,08,27
